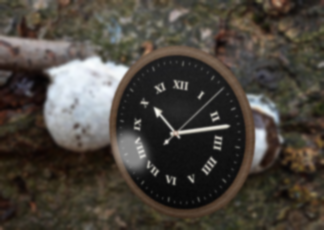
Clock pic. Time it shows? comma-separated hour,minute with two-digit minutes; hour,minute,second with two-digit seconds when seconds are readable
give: 10,12,07
